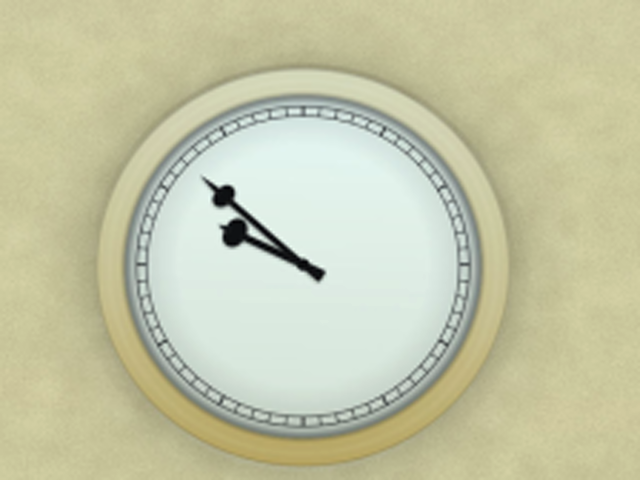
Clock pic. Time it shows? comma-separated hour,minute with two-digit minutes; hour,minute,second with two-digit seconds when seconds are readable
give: 9,52
